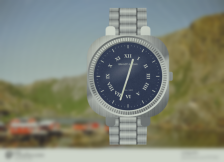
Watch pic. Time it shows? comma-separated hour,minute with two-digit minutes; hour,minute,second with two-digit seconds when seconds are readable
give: 12,33
